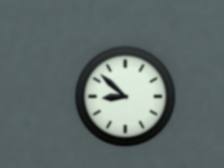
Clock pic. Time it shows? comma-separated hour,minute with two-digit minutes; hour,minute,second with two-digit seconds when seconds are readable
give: 8,52
